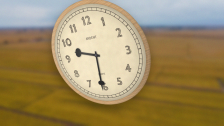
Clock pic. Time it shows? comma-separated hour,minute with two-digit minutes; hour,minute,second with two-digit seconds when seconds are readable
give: 9,31
